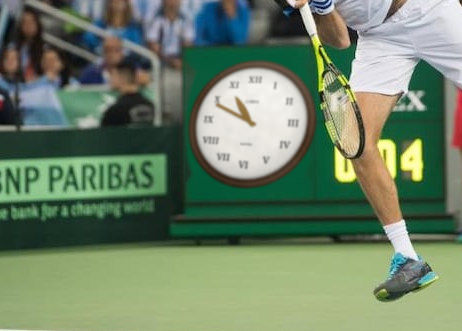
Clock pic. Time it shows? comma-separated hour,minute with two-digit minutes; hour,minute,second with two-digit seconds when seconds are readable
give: 10,49
